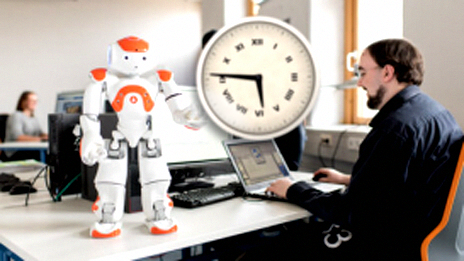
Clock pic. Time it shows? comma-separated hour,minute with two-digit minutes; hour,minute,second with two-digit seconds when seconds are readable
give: 5,46
